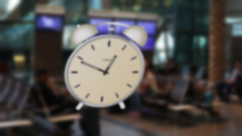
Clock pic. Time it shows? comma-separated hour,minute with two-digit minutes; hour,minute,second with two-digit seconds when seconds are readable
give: 12,49
